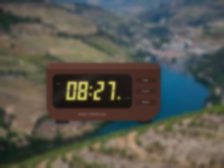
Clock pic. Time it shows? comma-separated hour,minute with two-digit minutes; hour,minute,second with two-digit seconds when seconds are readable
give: 8,27
